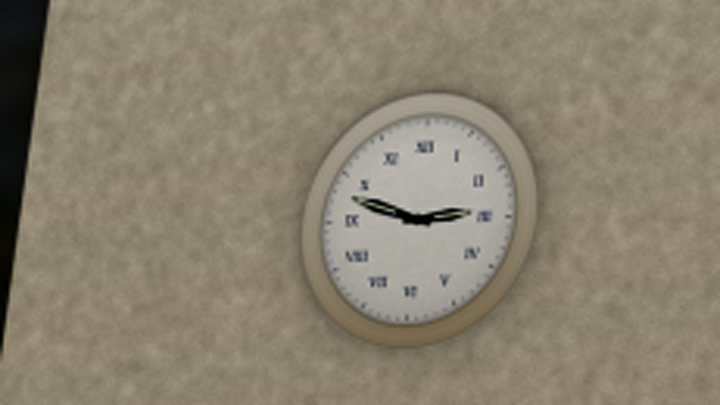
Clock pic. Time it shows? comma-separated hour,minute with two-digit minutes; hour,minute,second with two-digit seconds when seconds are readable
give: 2,48
